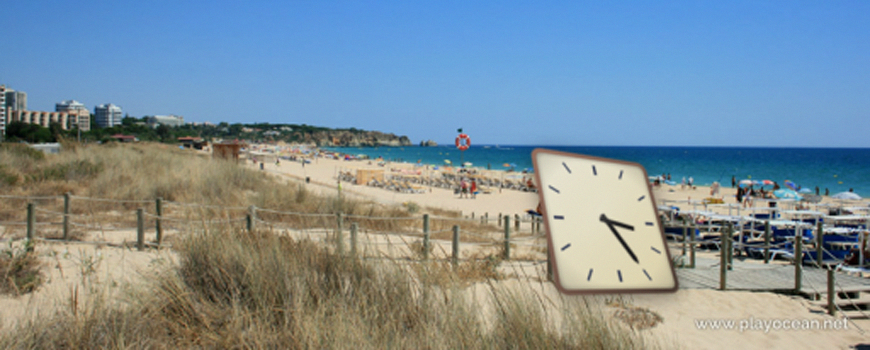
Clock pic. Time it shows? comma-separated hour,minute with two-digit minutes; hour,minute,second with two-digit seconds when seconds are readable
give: 3,25
